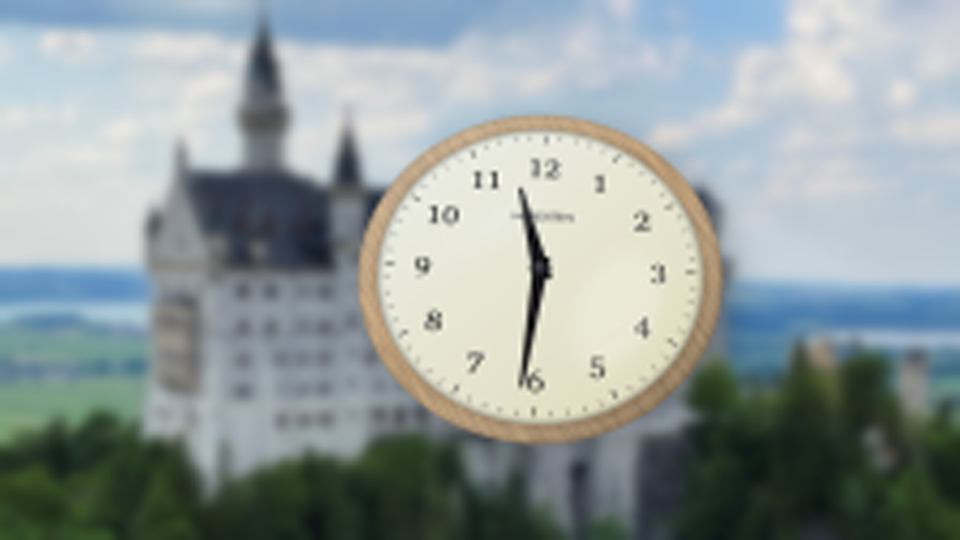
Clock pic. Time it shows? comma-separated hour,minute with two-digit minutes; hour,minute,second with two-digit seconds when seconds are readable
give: 11,31
